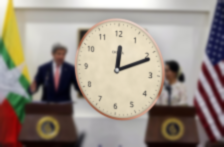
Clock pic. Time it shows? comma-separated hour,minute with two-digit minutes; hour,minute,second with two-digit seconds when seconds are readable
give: 12,11
